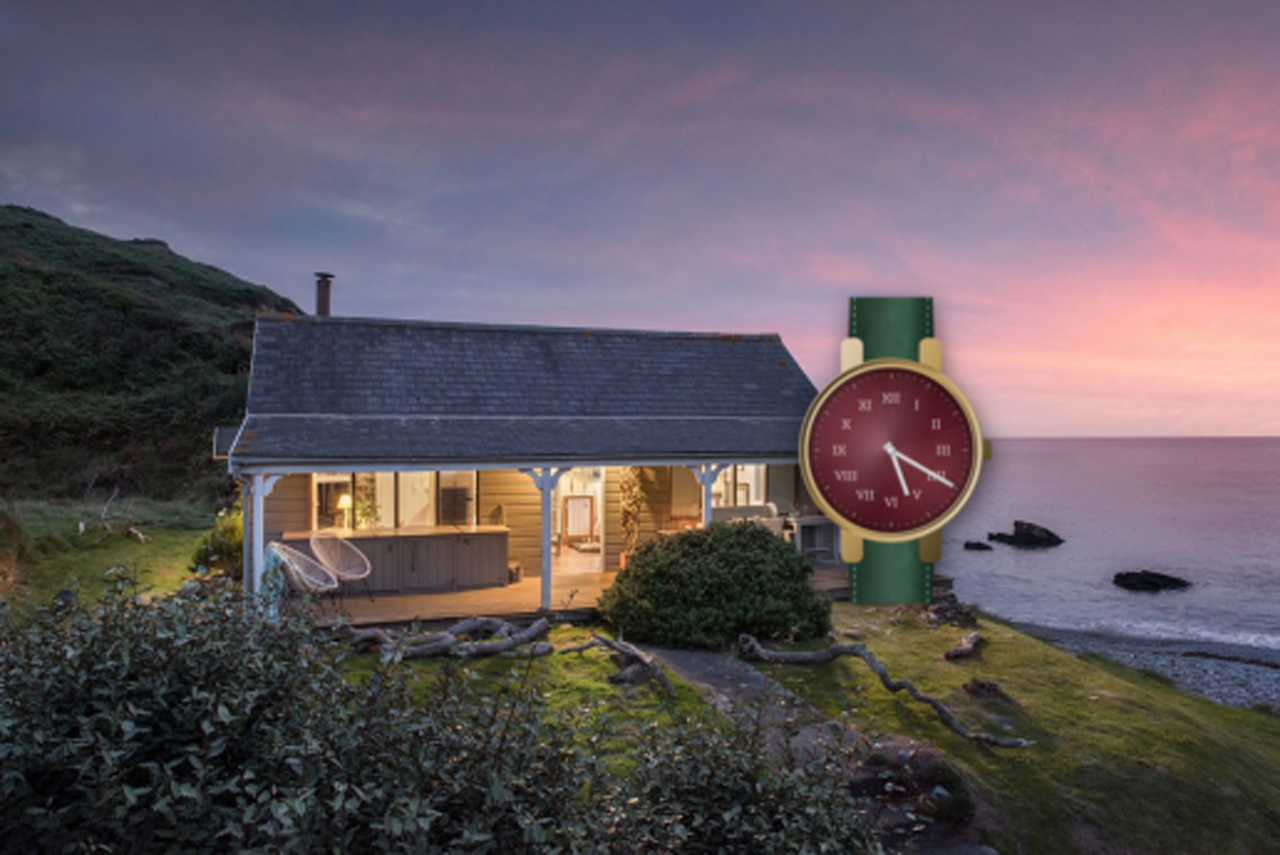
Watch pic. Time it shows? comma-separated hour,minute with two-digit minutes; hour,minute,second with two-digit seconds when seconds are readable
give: 5,20
